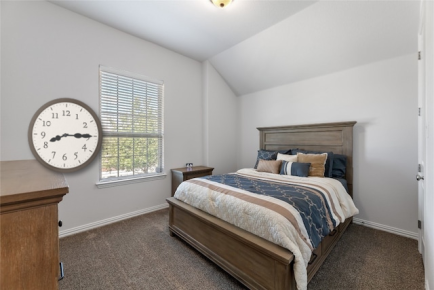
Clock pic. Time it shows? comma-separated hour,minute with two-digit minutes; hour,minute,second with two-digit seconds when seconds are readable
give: 8,15
